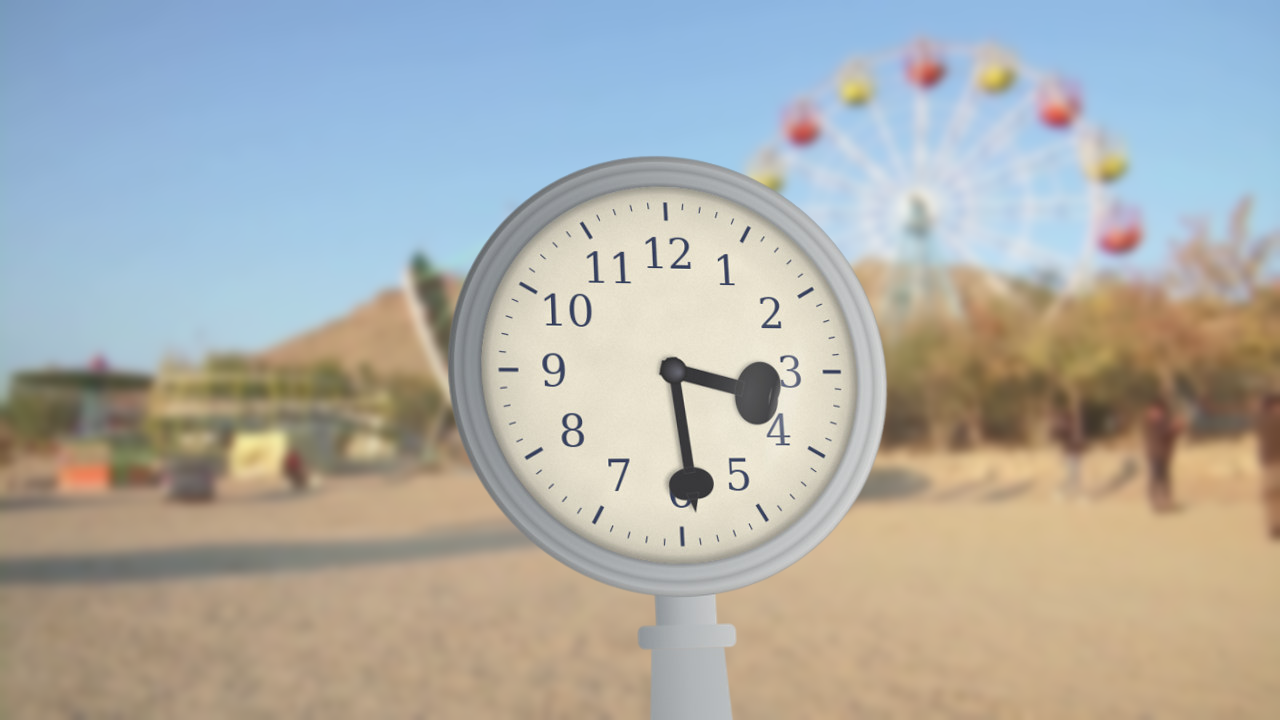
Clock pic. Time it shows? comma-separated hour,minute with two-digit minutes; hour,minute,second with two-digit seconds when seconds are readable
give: 3,29
